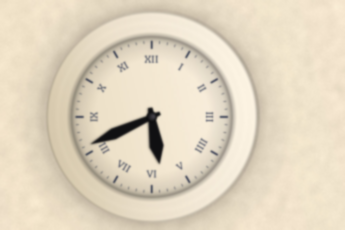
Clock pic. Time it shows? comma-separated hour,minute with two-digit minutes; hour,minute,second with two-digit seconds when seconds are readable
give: 5,41
